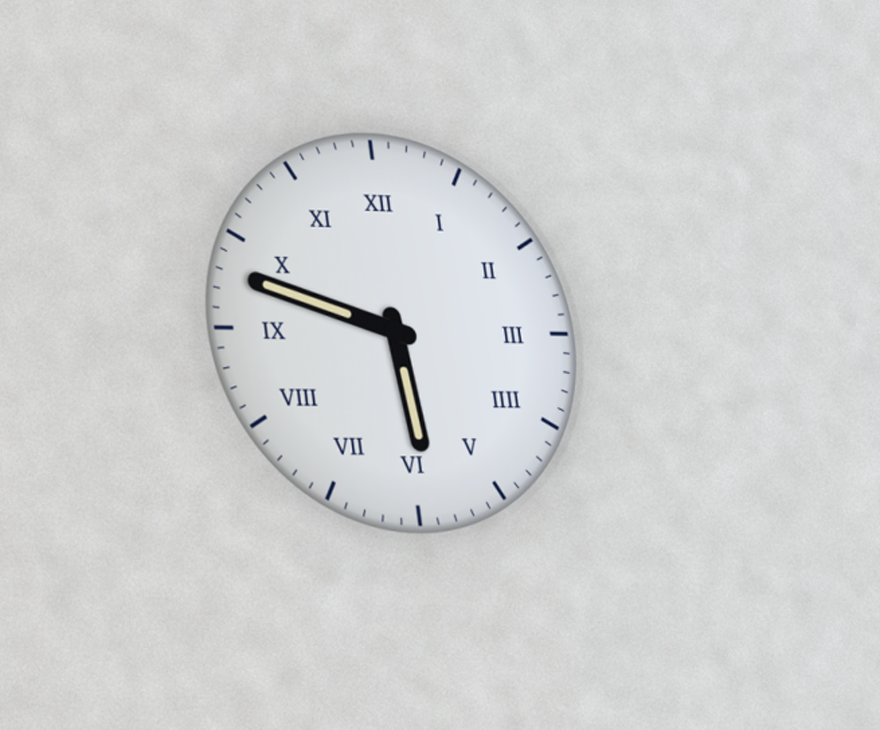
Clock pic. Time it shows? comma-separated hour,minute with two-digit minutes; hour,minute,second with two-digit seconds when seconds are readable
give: 5,48
